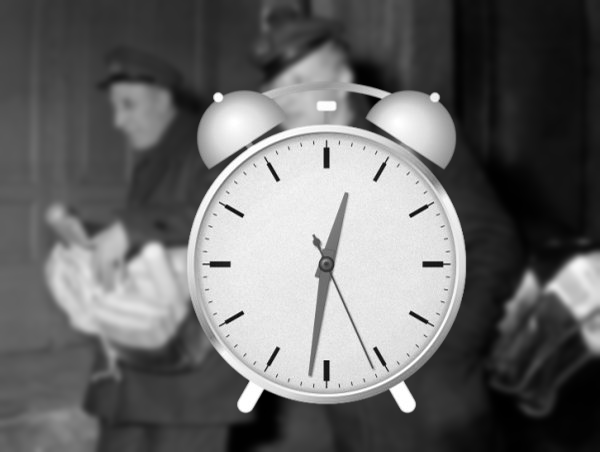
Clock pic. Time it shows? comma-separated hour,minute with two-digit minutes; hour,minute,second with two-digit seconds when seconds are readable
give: 12,31,26
